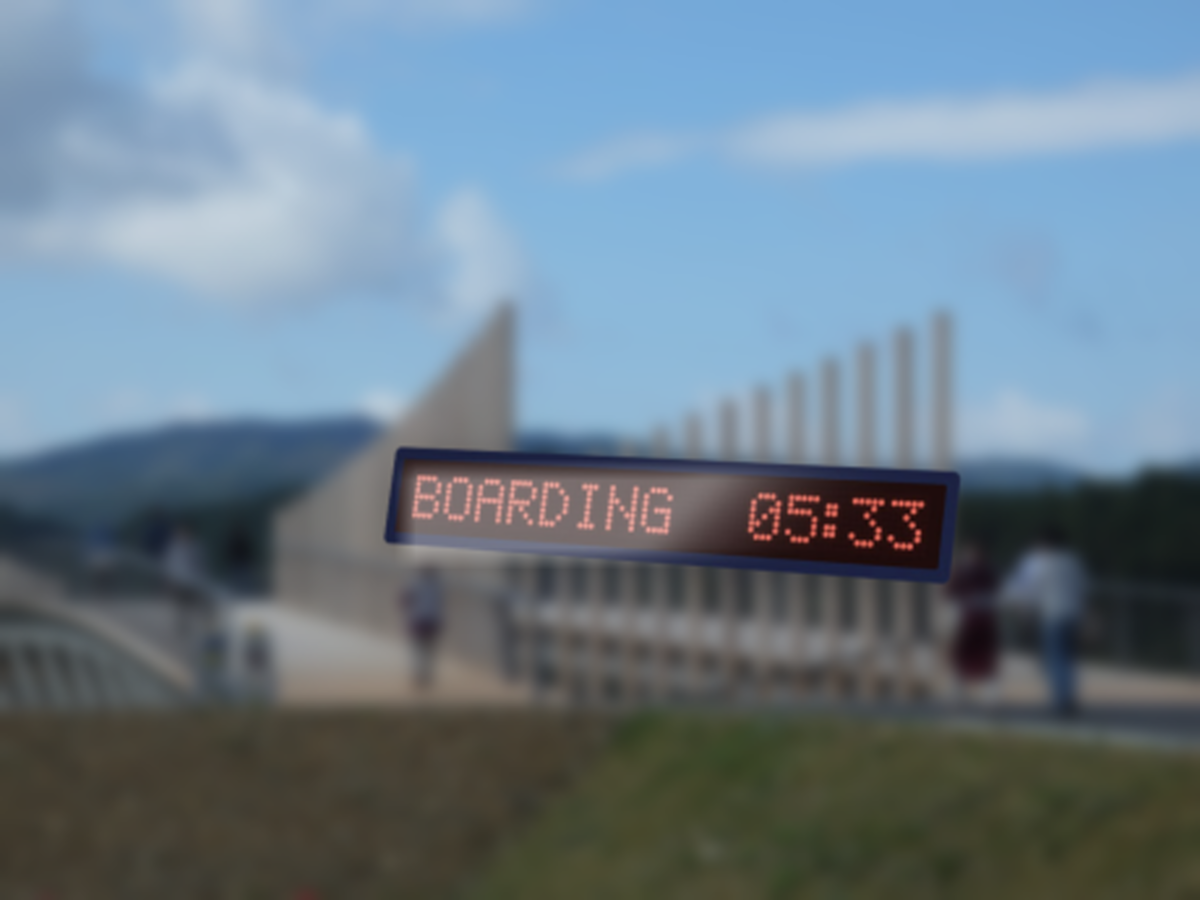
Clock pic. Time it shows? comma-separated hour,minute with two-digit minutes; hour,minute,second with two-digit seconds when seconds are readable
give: 5,33
